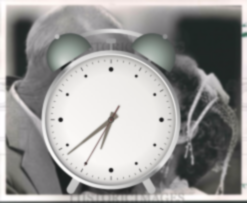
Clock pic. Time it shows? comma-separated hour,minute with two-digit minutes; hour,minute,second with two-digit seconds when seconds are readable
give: 6,38,35
